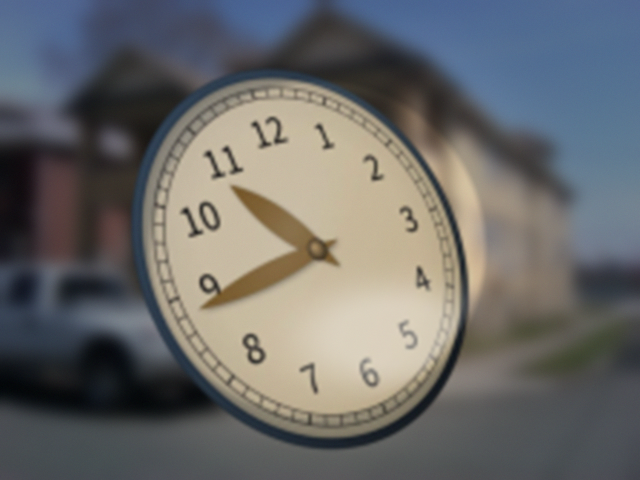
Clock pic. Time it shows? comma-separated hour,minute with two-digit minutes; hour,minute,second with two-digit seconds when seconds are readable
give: 10,44
